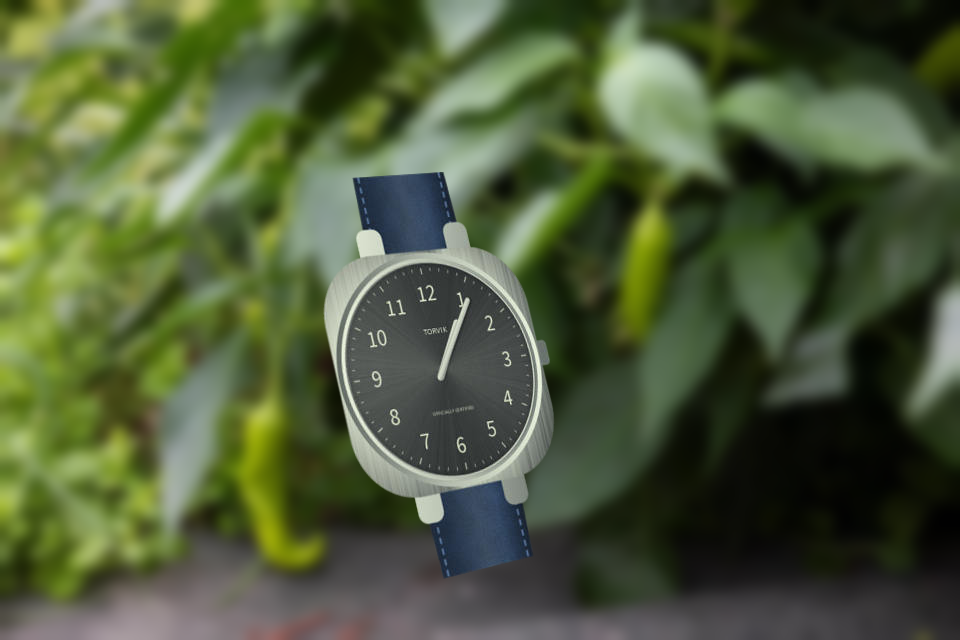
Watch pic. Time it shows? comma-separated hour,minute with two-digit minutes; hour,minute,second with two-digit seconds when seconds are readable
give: 1,06
